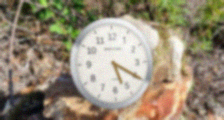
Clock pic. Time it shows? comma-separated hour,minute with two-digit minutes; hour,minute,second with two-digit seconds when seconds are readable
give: 5,20
